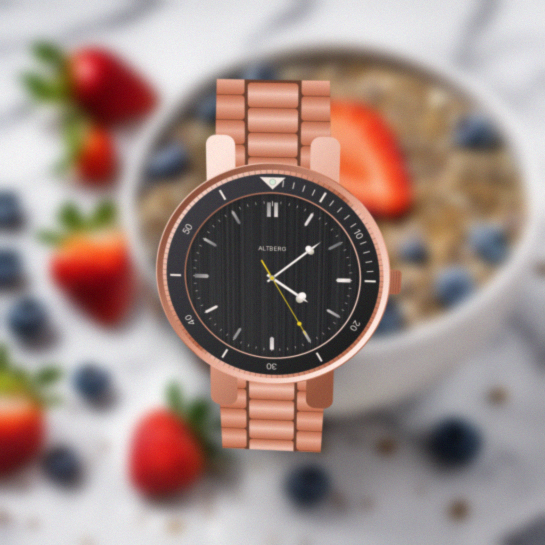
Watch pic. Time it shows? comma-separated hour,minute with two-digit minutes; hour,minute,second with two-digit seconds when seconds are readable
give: 4,08,25
